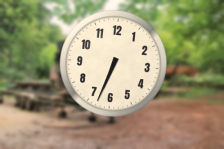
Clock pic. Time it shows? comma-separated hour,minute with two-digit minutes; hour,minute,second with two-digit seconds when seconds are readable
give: 6,33
